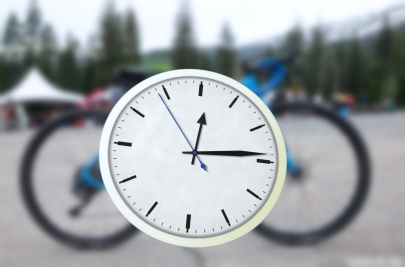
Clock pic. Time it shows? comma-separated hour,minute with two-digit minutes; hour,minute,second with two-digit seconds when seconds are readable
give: 12,13,54
